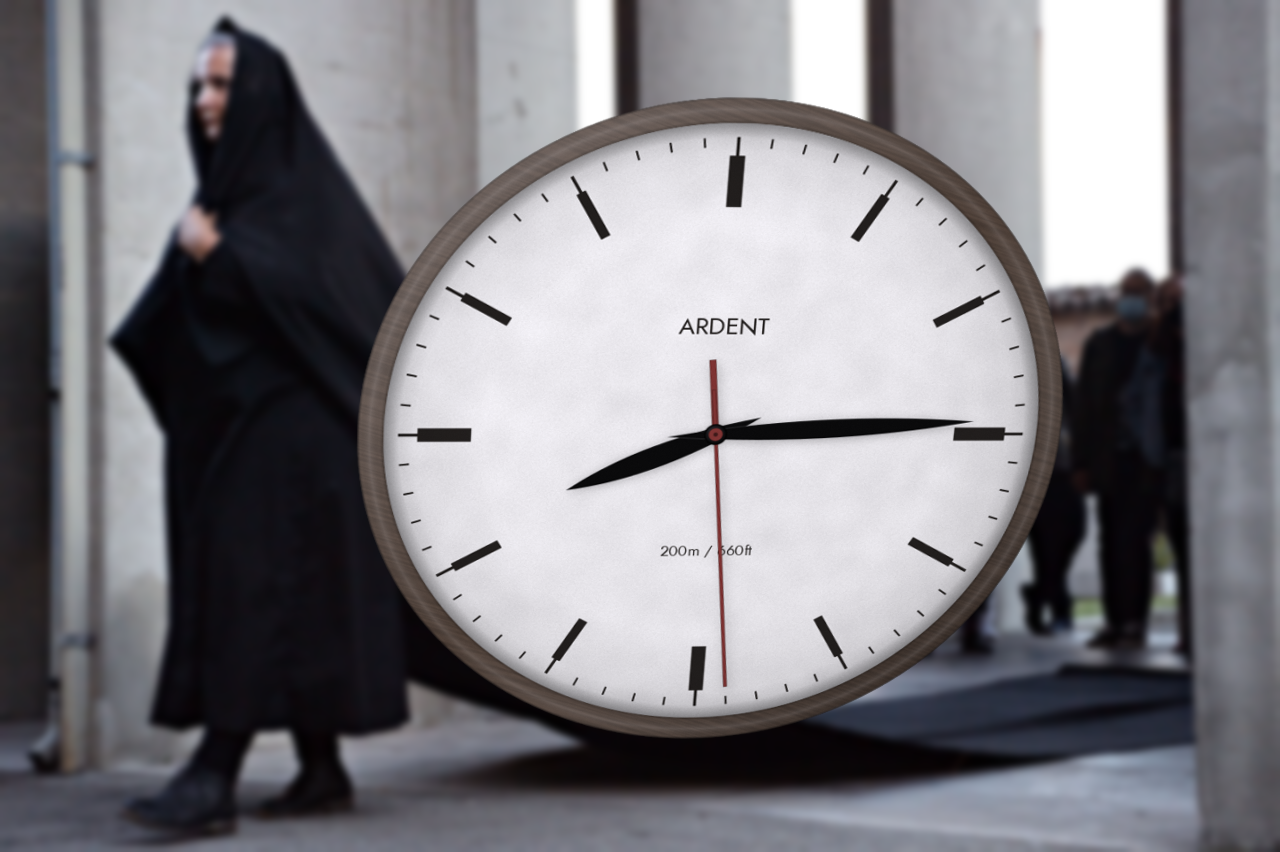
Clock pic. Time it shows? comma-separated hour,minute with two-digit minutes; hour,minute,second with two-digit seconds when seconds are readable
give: 8,14,29
